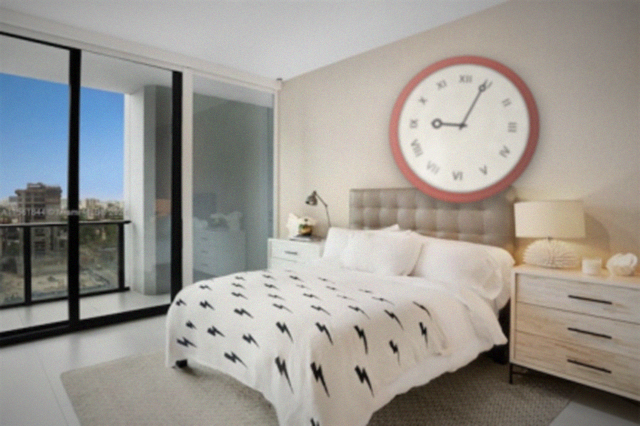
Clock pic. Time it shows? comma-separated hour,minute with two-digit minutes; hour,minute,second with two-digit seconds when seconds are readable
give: 9,04
